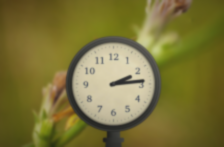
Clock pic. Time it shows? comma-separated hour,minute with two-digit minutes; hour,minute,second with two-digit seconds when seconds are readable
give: 2,14
